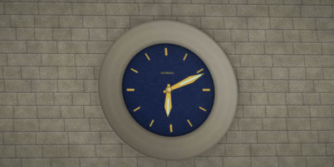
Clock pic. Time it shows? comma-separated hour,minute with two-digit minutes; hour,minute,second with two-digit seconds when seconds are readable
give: 6,11
